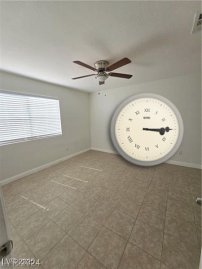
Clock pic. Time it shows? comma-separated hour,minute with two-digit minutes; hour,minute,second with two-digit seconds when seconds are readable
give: 3,15
